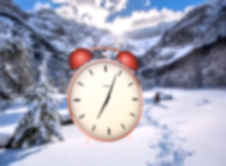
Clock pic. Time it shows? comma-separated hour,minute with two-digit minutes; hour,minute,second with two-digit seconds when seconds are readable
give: 7,04
